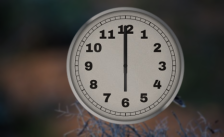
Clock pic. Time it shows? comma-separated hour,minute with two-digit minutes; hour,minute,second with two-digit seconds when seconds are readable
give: 6,00
